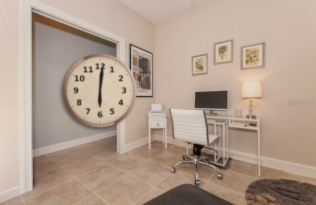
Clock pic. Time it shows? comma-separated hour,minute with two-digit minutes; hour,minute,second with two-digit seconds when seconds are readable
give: 6,01
